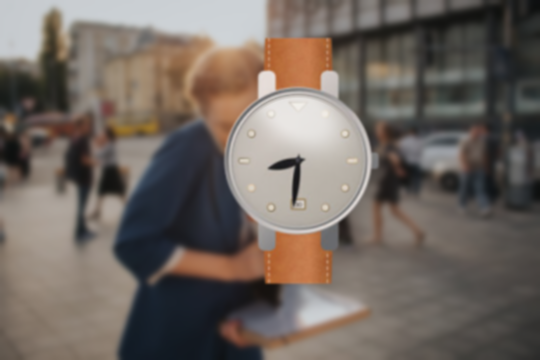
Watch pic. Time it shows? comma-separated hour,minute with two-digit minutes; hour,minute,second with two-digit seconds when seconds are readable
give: 8,31
